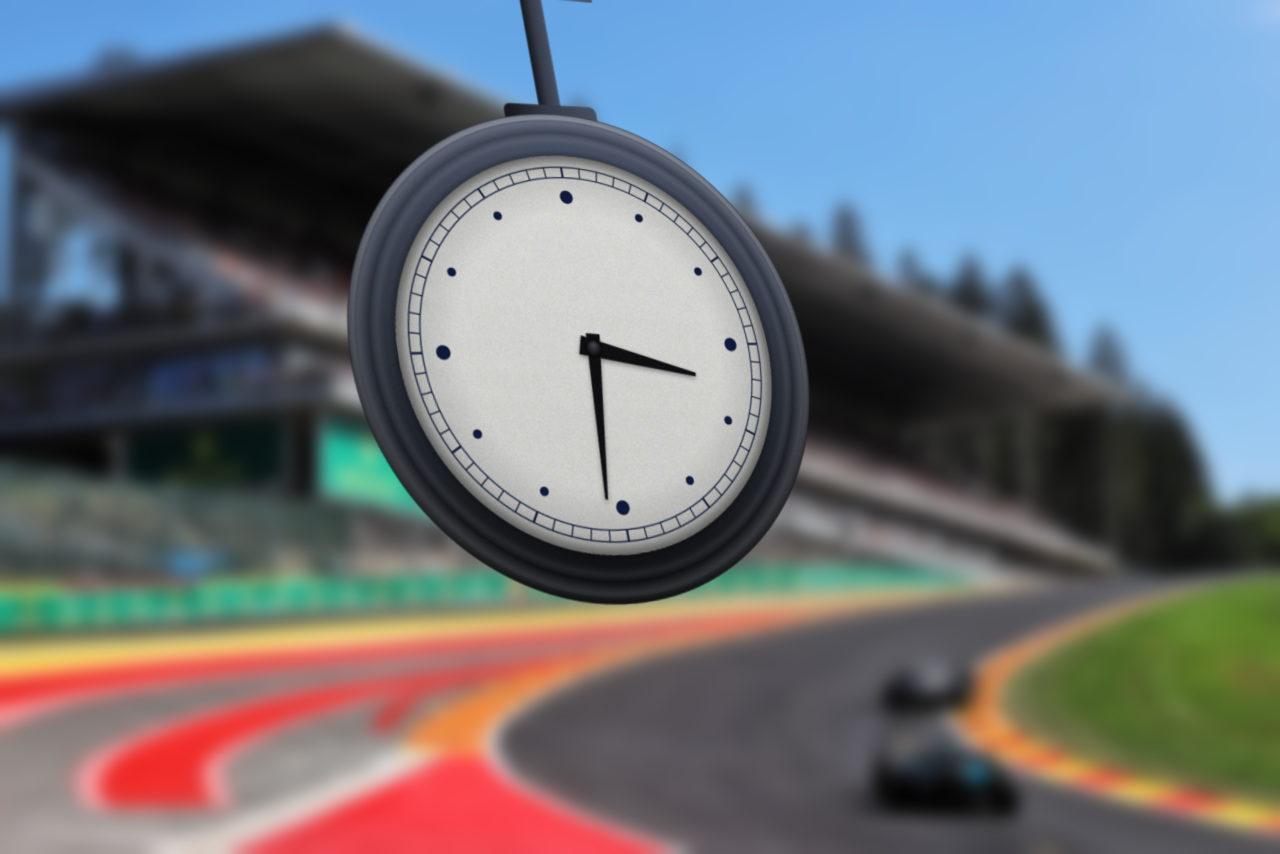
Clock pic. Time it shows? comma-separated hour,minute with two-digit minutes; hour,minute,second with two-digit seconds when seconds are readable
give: 3,31
